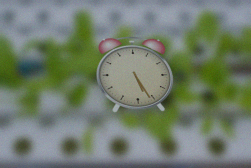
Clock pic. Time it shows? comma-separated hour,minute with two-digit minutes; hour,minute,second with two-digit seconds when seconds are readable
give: 5,26
